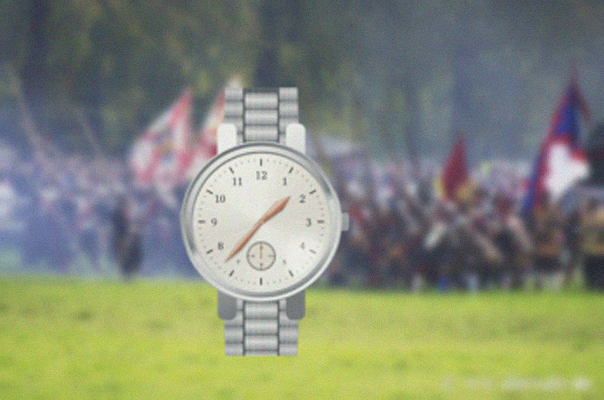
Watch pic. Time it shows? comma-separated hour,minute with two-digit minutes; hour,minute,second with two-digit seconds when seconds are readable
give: 1,37
